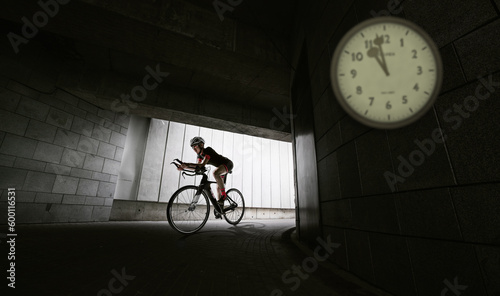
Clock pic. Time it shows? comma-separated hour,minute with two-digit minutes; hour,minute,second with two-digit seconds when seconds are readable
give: 10,58
